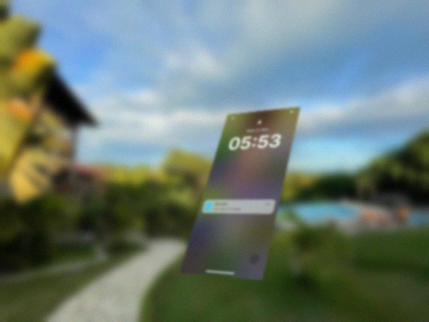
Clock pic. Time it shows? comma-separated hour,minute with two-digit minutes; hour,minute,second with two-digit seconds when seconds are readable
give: 5,53
